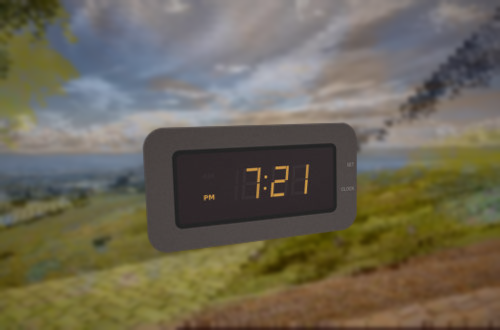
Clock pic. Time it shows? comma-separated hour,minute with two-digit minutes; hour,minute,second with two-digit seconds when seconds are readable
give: 7,21
